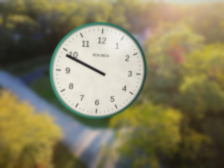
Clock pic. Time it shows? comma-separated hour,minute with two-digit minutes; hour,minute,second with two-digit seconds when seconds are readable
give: 9,49
